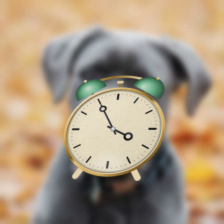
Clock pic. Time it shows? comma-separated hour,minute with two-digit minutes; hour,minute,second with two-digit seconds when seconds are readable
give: 3,55
